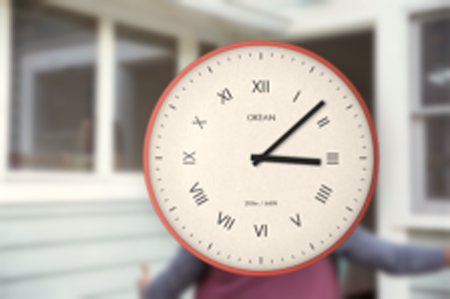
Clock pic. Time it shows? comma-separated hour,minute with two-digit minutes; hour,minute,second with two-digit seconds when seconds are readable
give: 3,08
